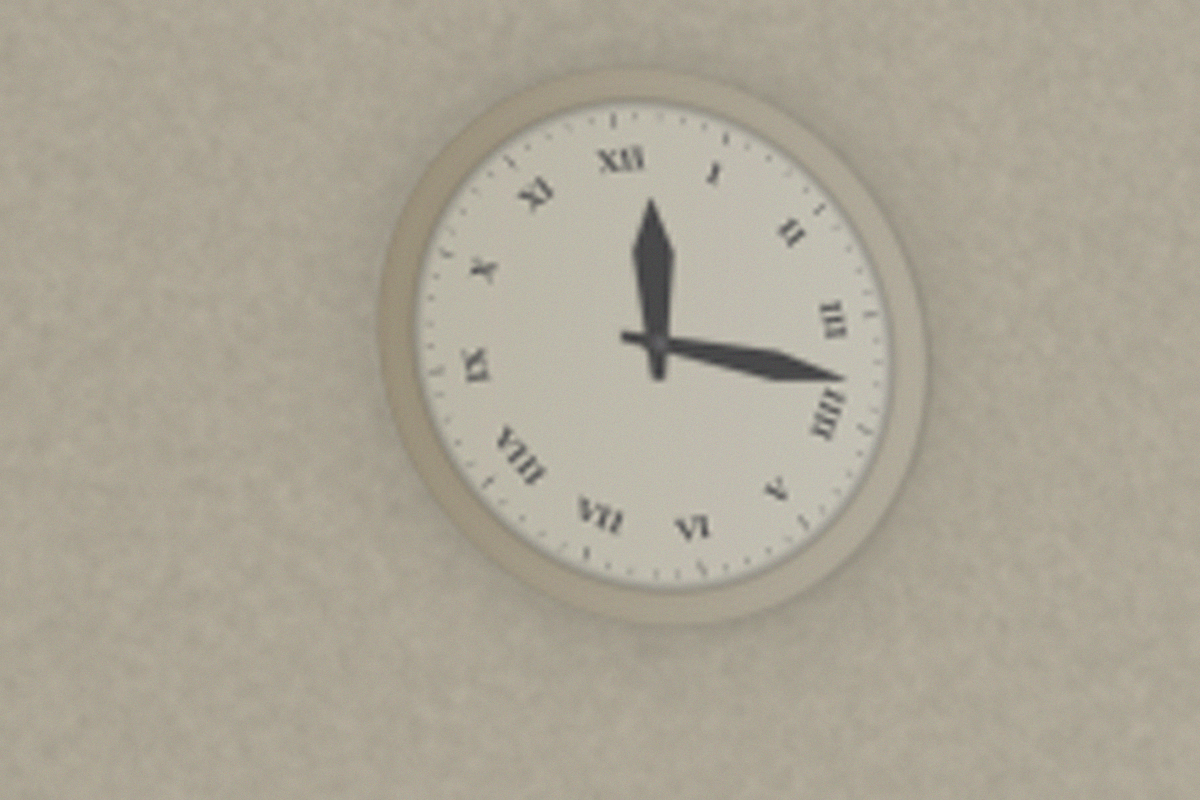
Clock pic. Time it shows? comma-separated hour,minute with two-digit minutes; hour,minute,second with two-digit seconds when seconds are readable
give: 12,18
